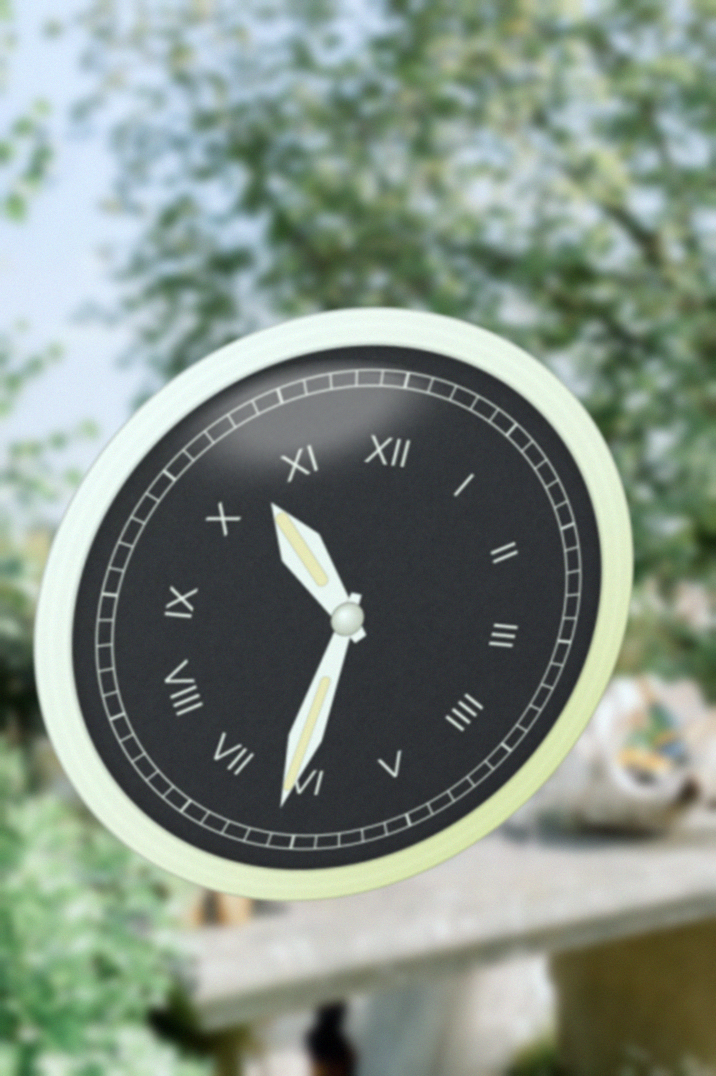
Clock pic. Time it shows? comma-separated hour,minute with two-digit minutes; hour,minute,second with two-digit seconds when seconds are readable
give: 10,31
